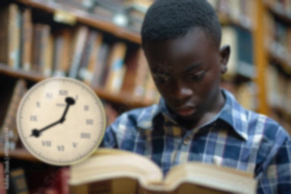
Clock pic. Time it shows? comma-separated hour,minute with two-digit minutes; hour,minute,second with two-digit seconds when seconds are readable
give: 12,40
